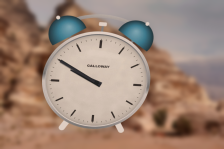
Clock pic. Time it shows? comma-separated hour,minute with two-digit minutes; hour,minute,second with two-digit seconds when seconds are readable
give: 9,50
